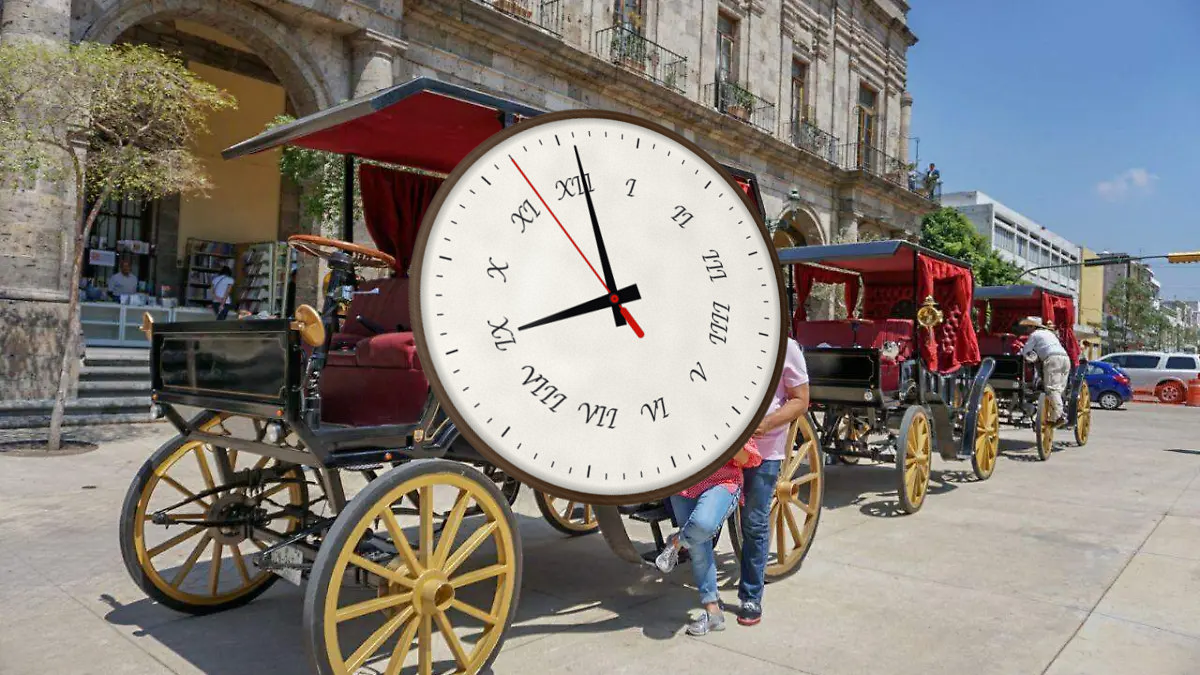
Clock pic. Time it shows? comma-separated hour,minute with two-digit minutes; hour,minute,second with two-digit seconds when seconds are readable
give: 9,00,57
